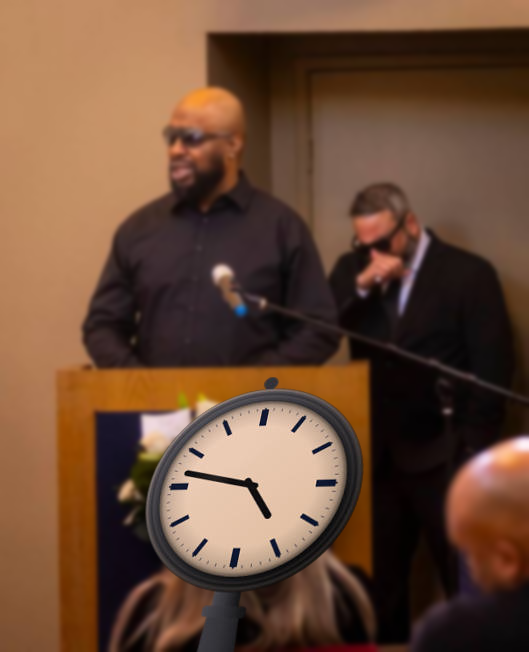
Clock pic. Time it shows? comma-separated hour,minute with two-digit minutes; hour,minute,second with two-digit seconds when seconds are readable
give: 4,47
